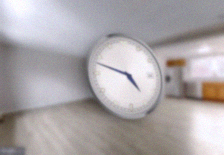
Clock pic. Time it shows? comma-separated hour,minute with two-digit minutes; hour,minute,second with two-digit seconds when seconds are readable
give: 4,48
